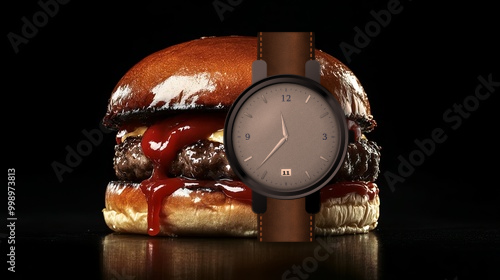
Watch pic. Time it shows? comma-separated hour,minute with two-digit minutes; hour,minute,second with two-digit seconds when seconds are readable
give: 11,37
